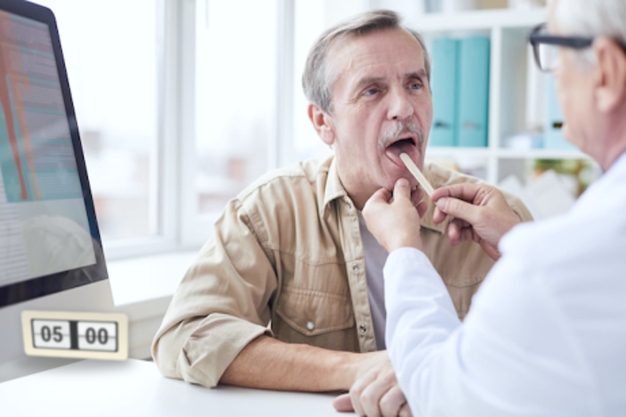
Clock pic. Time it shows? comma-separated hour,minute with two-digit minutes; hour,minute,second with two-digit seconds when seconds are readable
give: 5,00
